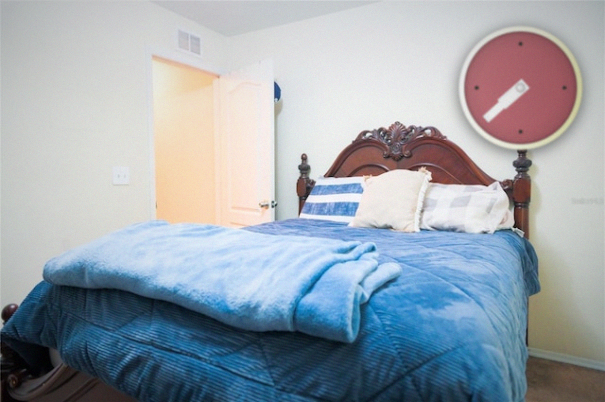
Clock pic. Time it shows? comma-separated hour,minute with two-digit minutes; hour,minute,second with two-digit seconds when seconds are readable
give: 7,38
